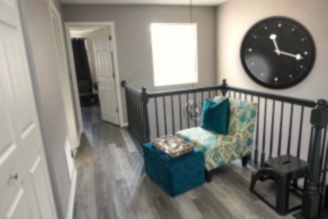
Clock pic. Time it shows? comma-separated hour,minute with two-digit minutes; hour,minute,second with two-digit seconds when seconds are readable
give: 11,17
